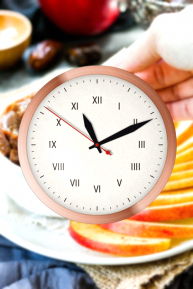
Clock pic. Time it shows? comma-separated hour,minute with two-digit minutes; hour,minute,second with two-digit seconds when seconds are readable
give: 11,10,51
